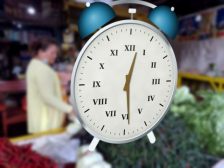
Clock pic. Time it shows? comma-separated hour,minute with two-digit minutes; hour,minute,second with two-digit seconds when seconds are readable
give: 12,29
